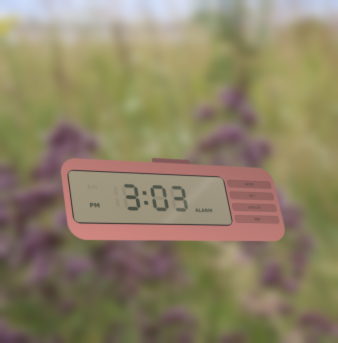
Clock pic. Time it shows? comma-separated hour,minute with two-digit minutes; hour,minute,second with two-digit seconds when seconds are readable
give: 3,03
